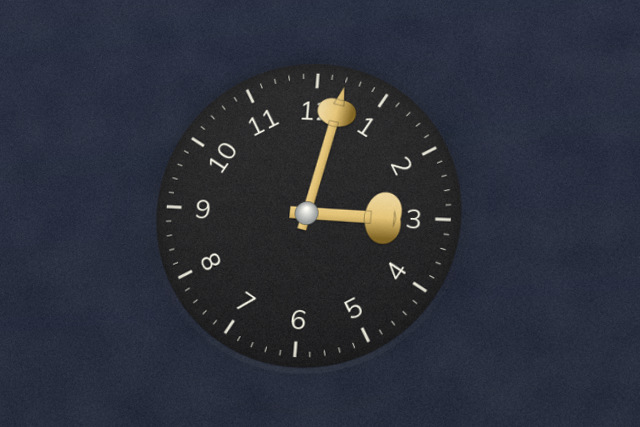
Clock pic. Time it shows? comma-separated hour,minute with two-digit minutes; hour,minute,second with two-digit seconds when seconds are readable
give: 3,02
